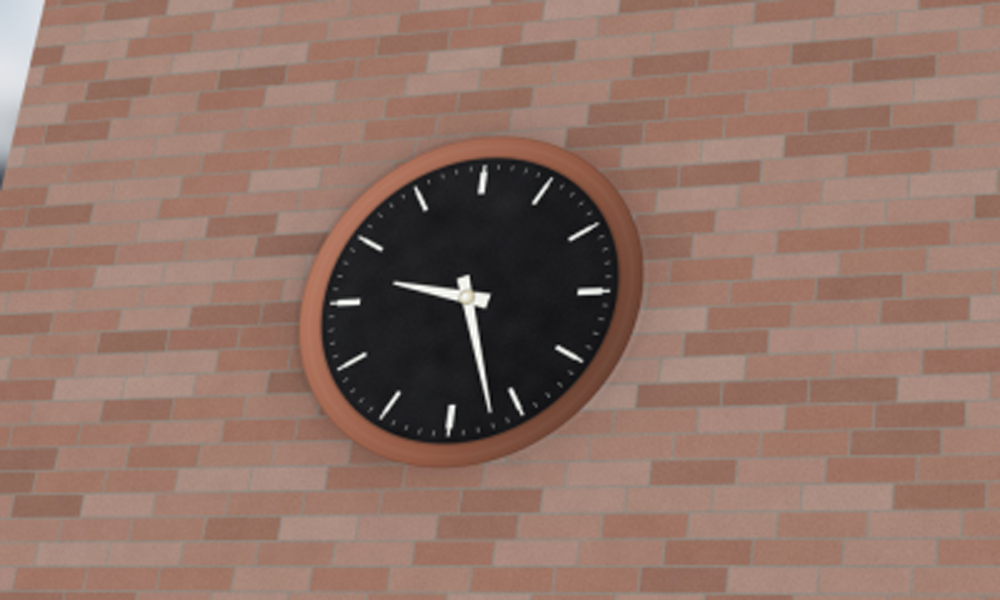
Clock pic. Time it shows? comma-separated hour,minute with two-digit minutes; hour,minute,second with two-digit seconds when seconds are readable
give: 9,27
